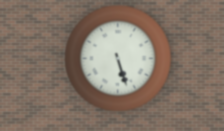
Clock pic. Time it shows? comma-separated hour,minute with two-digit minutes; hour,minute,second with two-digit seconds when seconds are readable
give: 5,27
